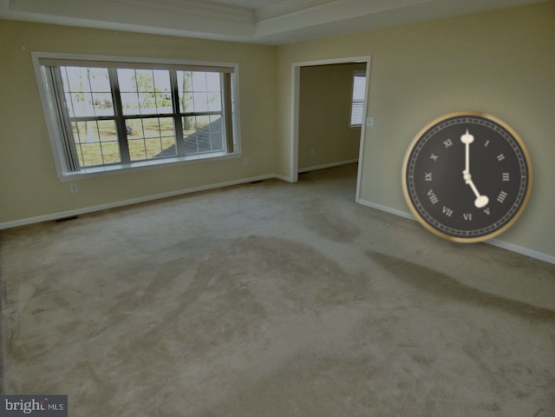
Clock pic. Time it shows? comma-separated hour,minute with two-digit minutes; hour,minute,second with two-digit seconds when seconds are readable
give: 5,00
